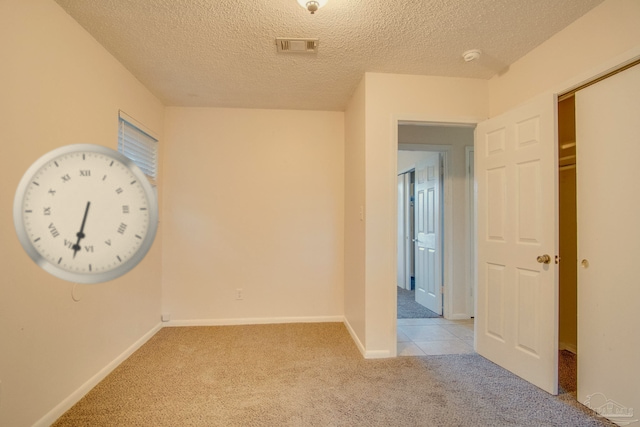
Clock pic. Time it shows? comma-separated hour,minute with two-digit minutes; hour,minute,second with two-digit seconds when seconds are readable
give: 6,33
